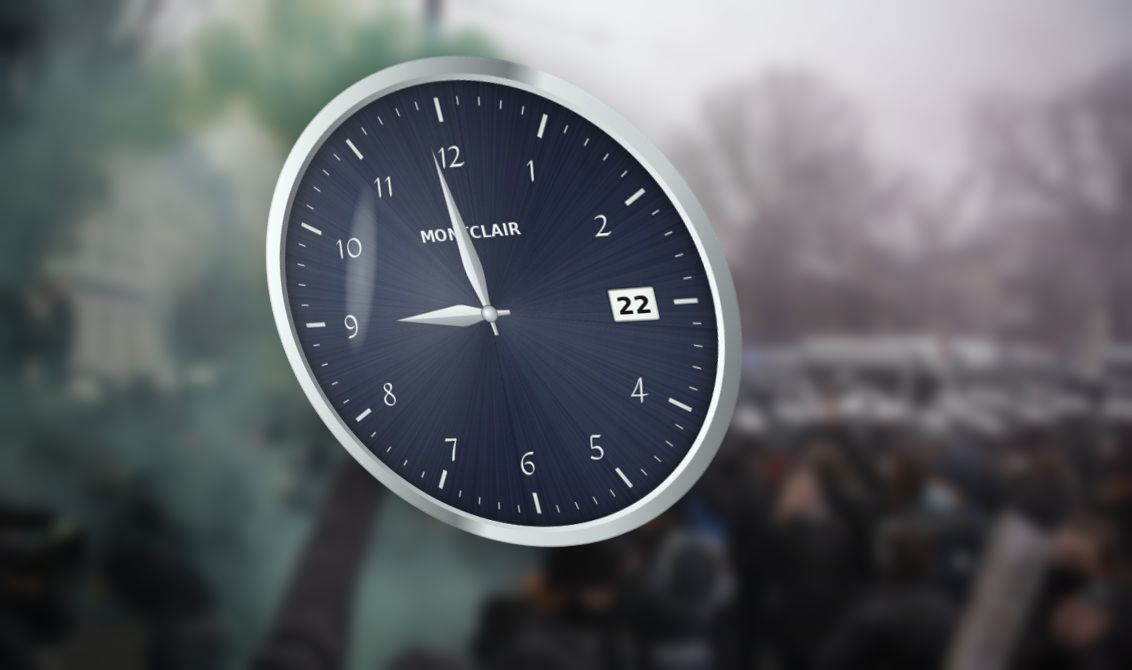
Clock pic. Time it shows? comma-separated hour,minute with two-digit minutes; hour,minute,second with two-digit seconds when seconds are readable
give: 8,59
